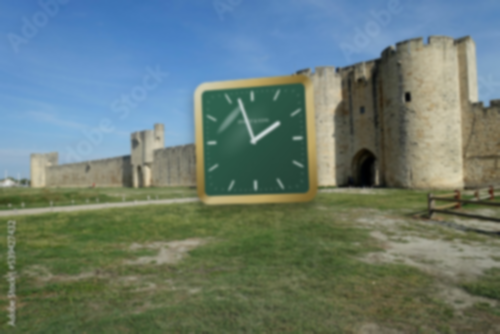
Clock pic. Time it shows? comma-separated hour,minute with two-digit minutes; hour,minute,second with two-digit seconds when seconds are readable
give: 1,57
